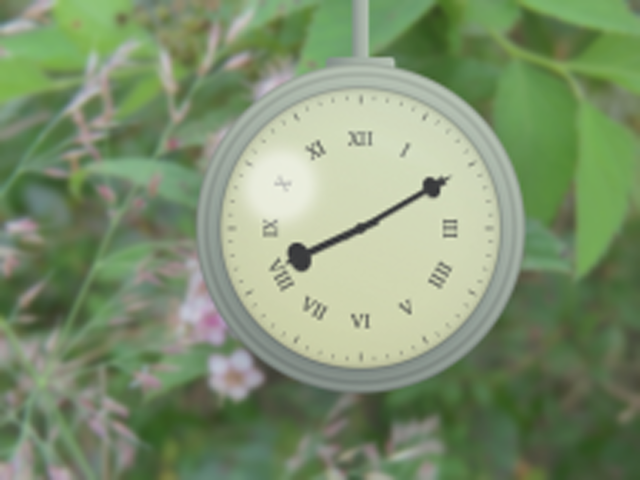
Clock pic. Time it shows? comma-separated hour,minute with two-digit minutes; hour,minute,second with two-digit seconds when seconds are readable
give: 8,10
